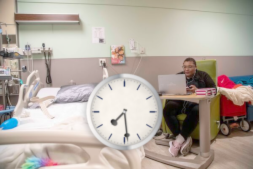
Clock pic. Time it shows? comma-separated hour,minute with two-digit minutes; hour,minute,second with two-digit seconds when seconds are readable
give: 7,29
